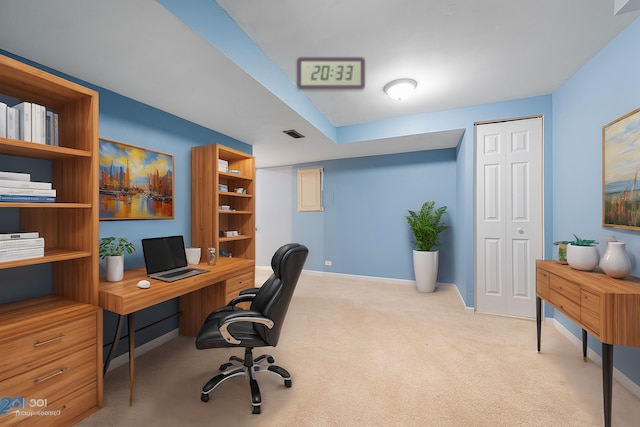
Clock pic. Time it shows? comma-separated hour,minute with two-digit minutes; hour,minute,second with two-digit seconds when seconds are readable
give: 20,33
